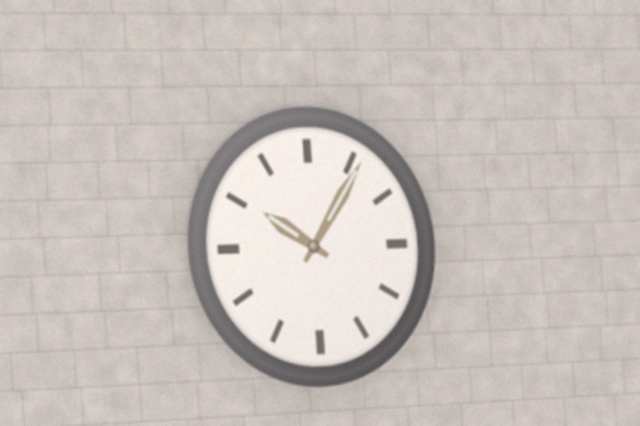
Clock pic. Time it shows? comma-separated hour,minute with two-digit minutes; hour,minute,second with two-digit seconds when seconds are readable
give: 10,06
